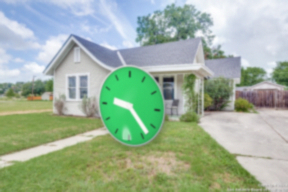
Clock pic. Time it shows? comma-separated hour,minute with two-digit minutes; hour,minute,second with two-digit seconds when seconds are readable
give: 9,23
